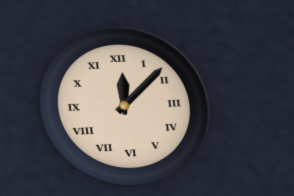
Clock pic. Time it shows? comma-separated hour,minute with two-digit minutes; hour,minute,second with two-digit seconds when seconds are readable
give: 12,08
